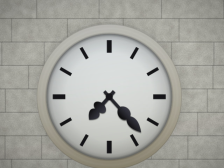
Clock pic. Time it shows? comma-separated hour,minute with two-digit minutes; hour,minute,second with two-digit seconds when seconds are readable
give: 7,23
